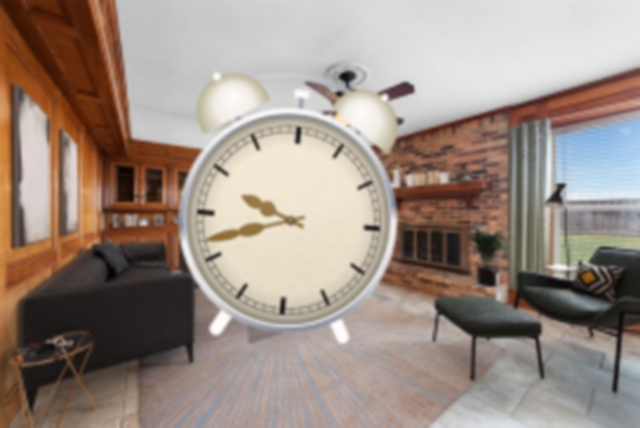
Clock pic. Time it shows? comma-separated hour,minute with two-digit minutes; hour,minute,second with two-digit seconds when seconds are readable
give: 9,42
